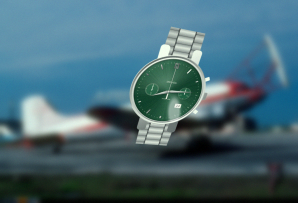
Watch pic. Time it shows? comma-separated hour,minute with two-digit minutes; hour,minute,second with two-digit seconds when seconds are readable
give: 8,14
